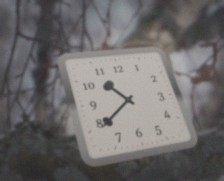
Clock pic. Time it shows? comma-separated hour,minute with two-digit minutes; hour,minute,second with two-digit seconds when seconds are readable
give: 10,39
